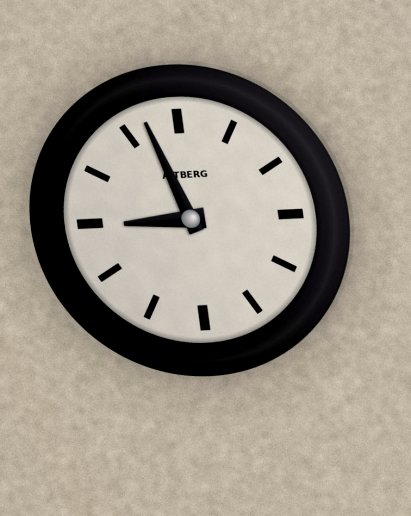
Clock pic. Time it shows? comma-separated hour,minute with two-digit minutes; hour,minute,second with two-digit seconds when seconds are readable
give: 8,57
